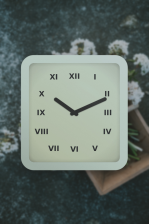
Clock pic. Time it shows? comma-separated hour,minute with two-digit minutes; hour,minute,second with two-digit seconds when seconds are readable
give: 10,11
